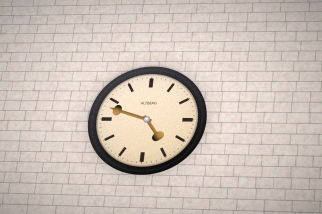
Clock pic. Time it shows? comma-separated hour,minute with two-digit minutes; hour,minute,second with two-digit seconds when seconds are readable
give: 4,48
